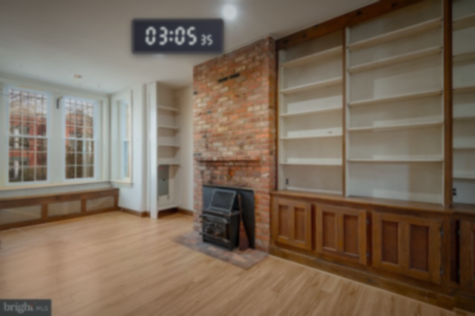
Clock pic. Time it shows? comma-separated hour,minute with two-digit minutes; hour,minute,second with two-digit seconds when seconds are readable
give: 3,05
